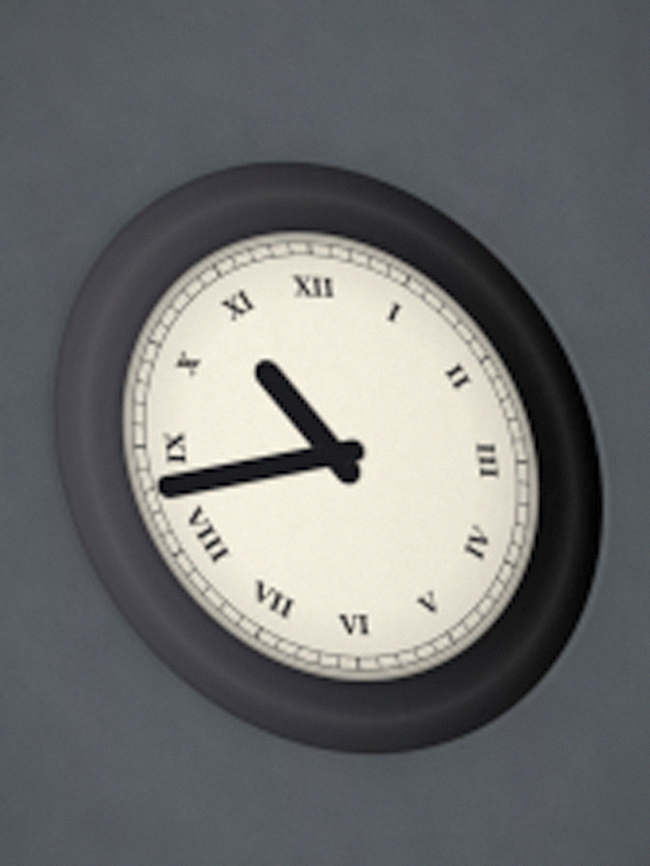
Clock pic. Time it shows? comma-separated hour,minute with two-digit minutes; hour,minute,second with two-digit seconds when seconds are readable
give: 10,43
